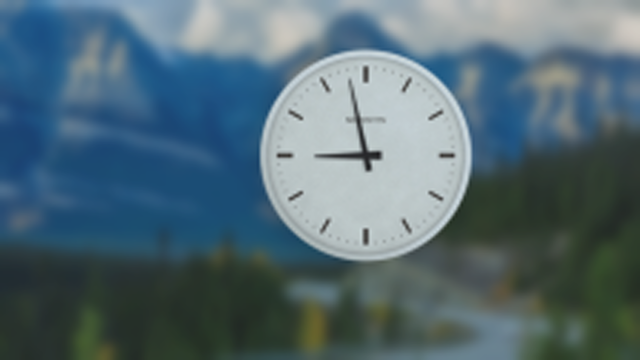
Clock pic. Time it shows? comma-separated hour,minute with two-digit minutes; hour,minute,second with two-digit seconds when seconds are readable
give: 8,58
